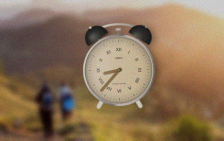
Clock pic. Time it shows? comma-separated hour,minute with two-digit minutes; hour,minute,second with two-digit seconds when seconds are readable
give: 8,37
